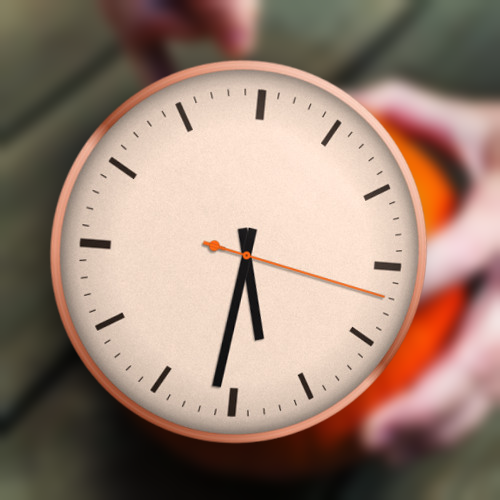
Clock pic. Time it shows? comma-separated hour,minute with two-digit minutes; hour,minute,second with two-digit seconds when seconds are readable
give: 5,31,17
